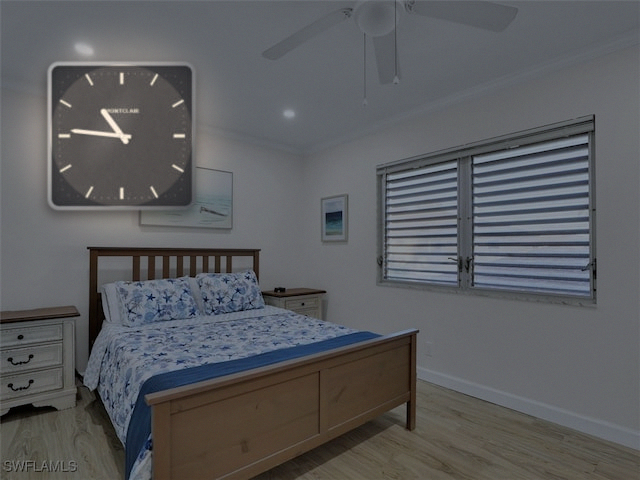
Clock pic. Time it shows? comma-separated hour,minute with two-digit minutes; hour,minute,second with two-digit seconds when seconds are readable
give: 10,46
